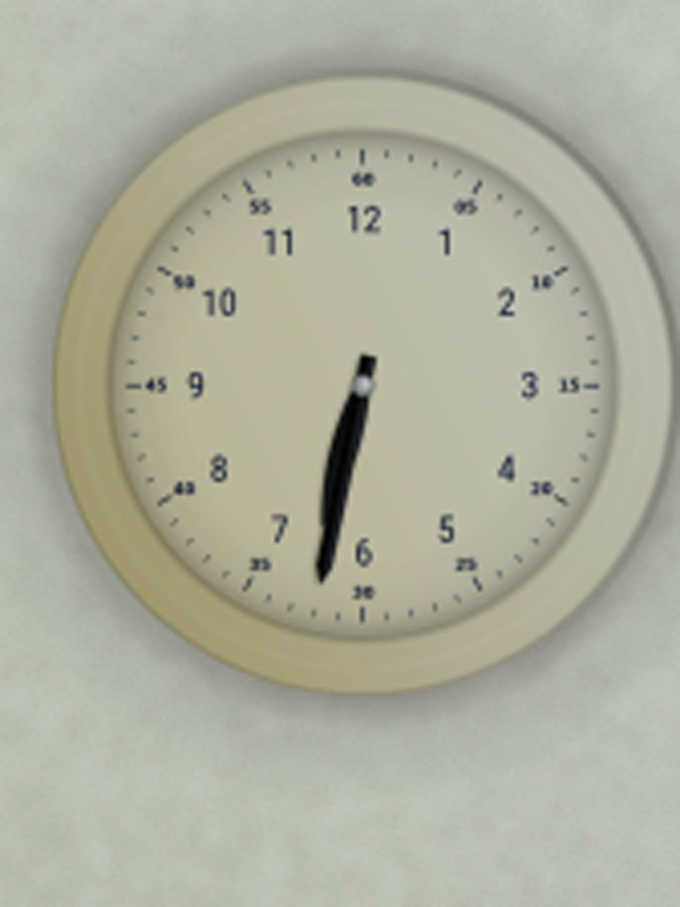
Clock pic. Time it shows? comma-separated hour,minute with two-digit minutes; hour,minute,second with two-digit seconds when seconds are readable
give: 6,32
